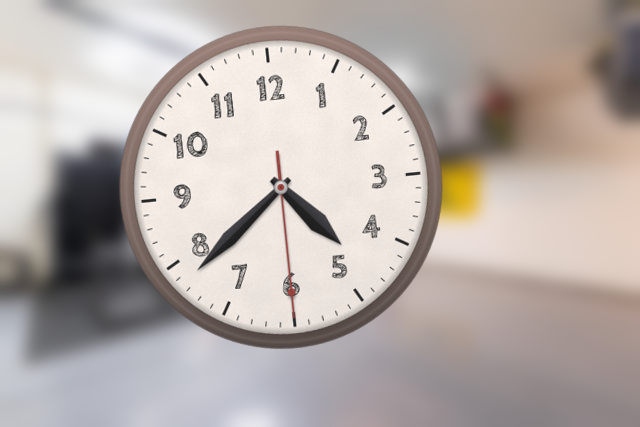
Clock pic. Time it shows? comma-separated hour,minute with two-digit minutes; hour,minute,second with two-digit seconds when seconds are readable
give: 4,38,30
